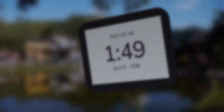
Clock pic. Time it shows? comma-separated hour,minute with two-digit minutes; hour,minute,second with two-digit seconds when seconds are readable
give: 1,49
